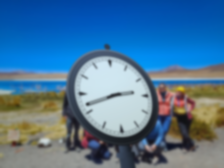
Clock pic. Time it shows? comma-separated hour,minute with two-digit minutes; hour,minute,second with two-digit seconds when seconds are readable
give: 2,42
